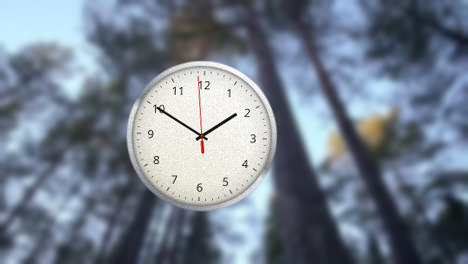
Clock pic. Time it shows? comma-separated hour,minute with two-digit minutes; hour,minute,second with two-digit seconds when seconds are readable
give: 1,49,59
